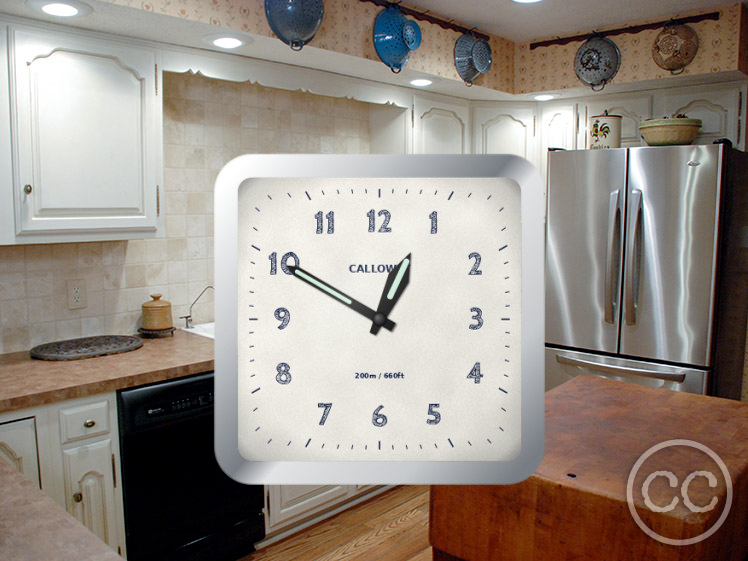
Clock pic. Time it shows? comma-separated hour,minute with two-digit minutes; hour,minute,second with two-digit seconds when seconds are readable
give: 12,50
